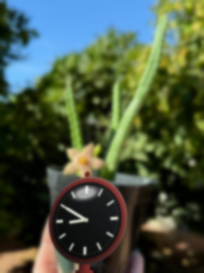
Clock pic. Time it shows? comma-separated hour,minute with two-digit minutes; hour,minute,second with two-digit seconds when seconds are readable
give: 8,50
